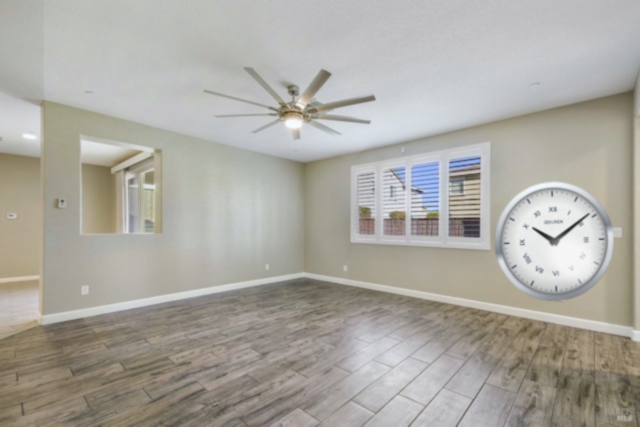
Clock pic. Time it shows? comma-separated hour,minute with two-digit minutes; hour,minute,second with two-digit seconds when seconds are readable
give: 10,09
